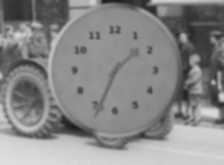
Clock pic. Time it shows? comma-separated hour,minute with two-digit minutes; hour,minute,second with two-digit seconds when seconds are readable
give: 1,34
